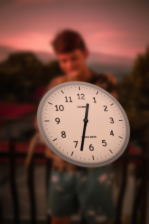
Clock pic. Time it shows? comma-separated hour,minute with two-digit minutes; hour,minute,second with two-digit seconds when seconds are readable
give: 12,33
